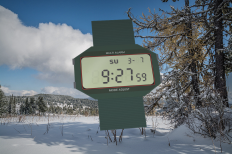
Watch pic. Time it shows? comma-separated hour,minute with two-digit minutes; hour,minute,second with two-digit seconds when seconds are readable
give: 9,27,59
